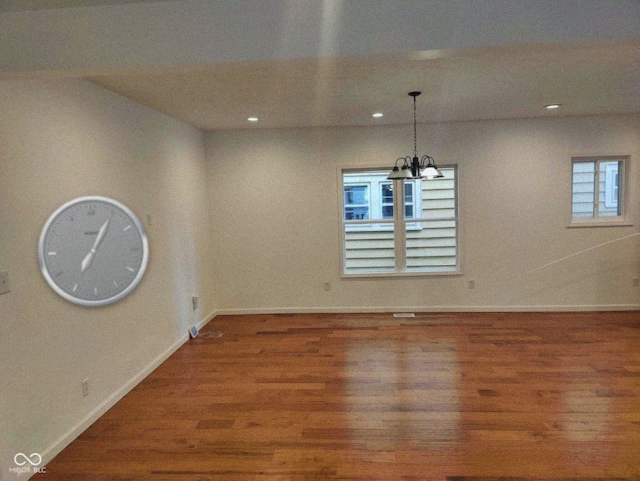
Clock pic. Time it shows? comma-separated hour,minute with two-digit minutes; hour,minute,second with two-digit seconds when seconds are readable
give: 7,05
